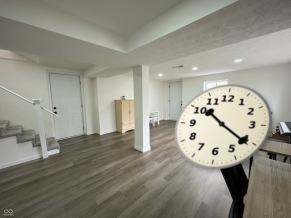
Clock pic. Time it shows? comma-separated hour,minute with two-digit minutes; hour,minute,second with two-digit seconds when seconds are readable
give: 10,21
